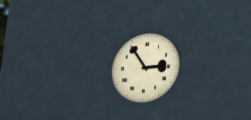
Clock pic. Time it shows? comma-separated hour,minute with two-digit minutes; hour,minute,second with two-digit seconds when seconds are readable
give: 2,54
